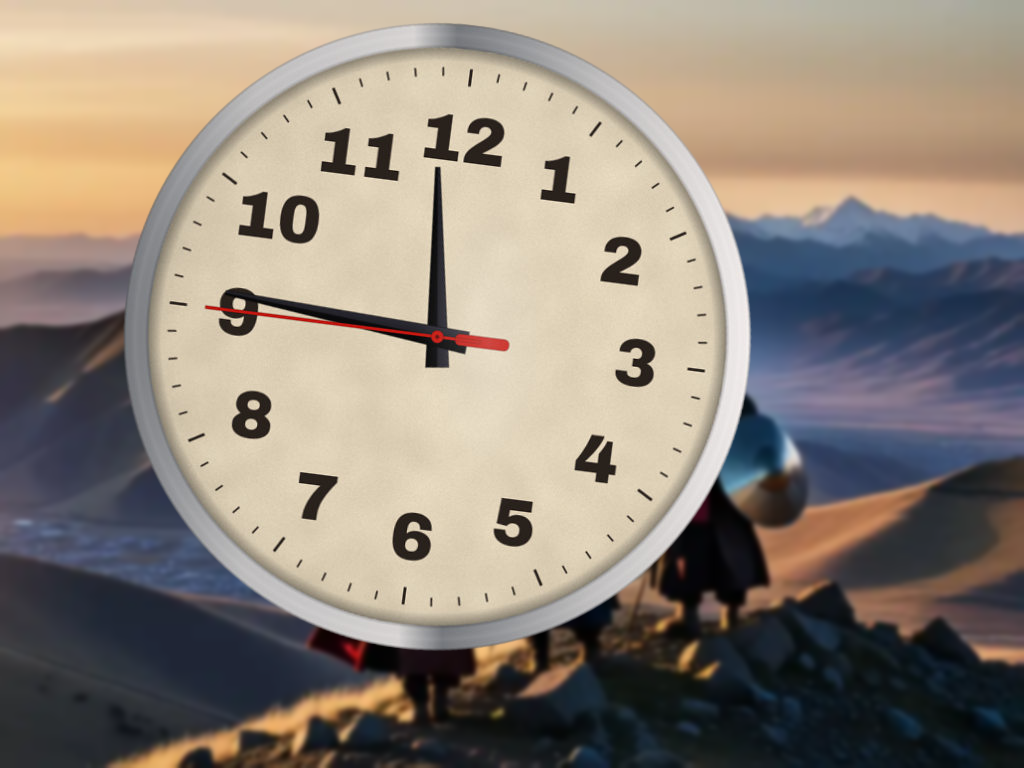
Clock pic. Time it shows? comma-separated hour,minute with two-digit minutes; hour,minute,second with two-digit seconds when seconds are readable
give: 11,45,45
